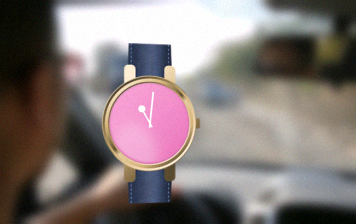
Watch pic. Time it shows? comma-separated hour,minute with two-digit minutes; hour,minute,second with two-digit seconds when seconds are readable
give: 11,01
